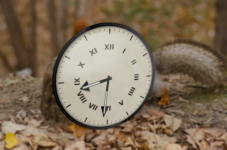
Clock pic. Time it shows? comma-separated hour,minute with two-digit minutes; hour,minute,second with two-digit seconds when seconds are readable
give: 8,31
